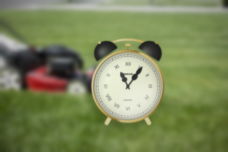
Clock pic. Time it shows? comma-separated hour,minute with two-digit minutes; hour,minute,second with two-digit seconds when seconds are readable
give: 11,06
